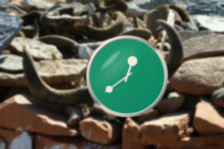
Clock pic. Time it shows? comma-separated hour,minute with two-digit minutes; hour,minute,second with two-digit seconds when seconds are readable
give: 12,39
